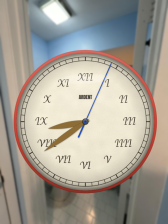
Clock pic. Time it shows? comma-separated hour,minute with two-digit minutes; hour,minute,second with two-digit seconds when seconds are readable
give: 8,39,04
